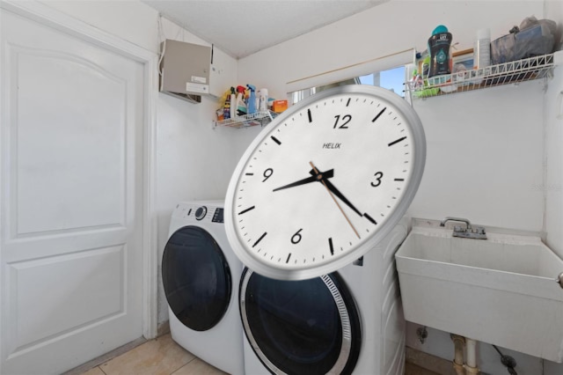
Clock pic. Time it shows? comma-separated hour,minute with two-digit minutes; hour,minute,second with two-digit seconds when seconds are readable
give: 8,20,22
